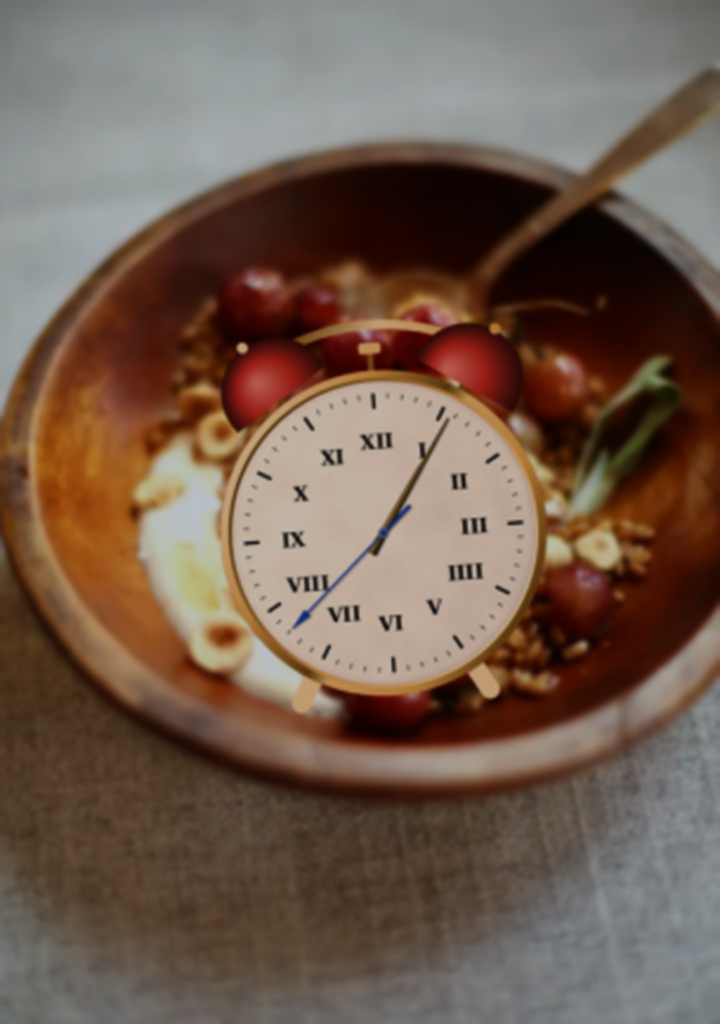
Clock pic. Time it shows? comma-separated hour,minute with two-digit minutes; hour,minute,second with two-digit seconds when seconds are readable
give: 1,05,38
